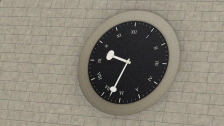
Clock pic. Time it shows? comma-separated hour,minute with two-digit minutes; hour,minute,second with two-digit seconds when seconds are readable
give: 9,33
